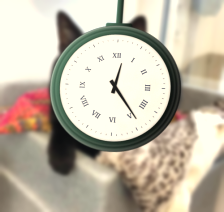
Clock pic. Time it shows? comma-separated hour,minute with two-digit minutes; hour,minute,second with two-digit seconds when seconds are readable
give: 12,24
